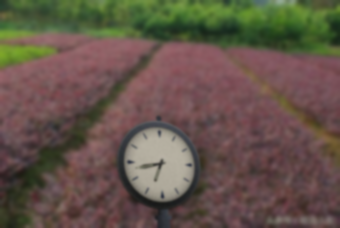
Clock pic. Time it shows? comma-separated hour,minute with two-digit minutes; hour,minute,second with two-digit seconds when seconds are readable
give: 6,43
